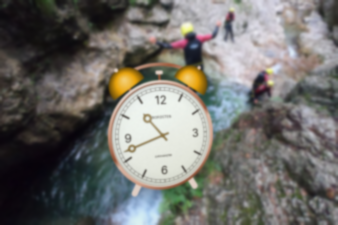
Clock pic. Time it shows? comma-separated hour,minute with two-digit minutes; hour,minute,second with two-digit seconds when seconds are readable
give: 10,42
